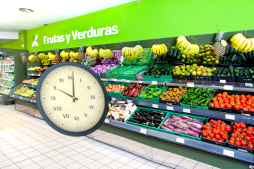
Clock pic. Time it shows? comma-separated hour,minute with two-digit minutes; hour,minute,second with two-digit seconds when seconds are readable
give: 10,01
